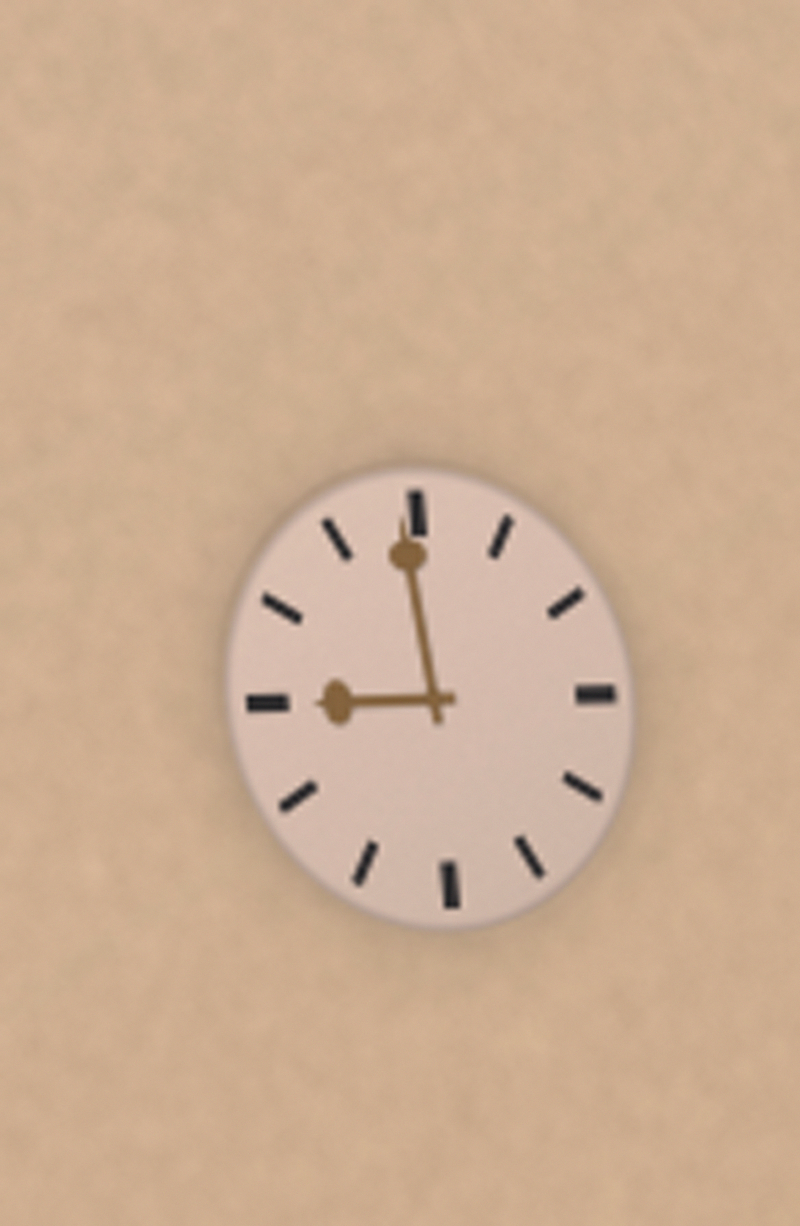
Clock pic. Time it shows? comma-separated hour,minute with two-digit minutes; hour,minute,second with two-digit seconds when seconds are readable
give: 8,59
